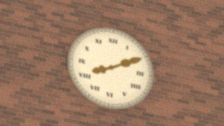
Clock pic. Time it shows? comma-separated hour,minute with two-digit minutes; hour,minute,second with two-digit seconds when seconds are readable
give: 8,10
